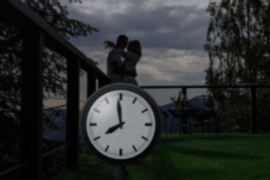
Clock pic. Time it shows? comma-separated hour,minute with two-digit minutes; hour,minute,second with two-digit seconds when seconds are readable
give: 7,59
